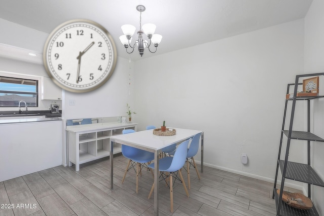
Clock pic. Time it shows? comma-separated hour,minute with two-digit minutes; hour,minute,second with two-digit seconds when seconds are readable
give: 1,31
